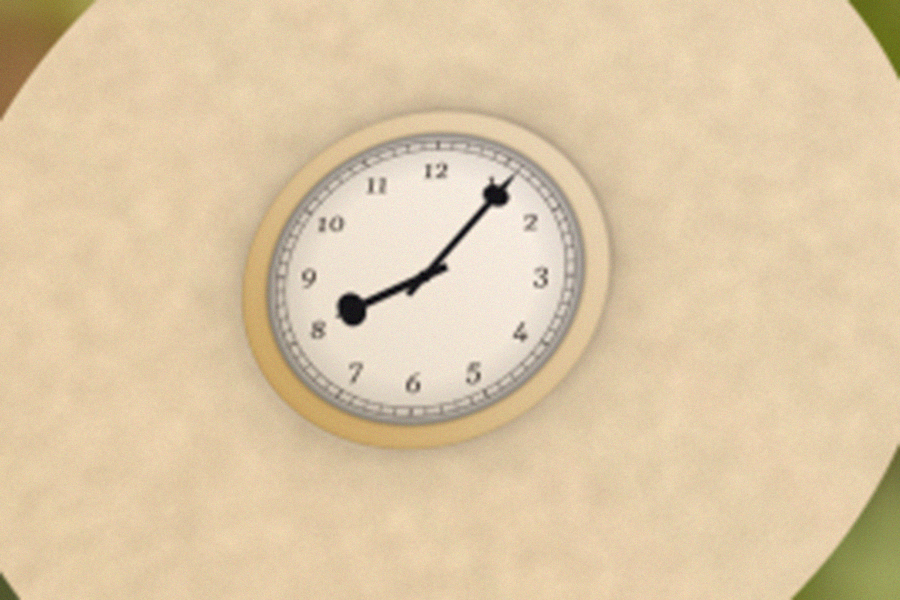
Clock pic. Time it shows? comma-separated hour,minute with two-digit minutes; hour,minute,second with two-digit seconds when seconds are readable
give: 8,06
